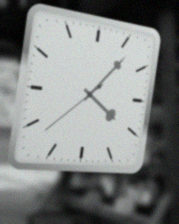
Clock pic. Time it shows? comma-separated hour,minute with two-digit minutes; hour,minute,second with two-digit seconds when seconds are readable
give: 4,06,38
